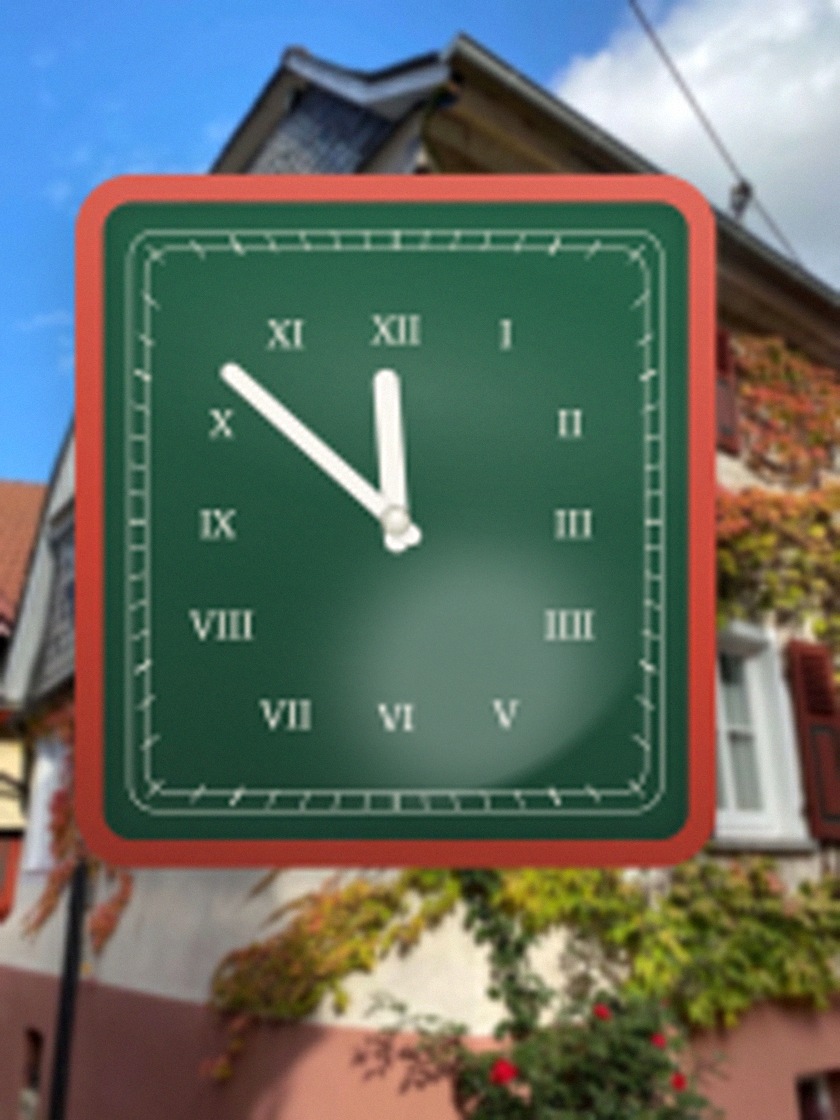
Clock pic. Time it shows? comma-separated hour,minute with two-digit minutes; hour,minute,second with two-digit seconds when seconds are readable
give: 11,52
